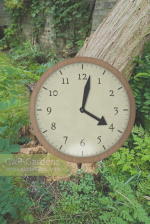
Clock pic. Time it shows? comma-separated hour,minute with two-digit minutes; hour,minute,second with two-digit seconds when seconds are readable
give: 4,02
